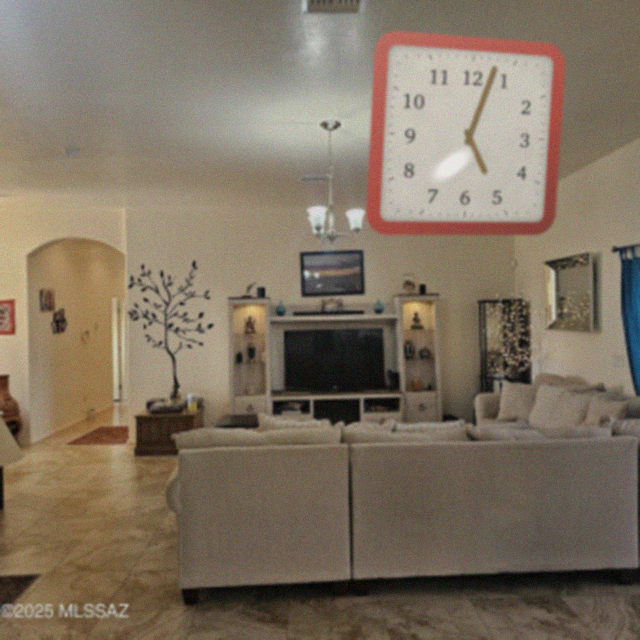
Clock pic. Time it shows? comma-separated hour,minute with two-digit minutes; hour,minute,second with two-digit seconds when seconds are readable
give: 5,03
